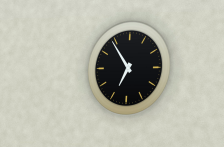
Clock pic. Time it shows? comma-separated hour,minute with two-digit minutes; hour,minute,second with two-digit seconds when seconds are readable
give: 6,54
